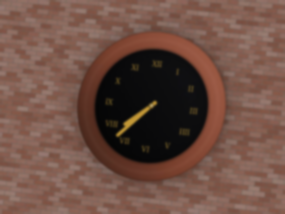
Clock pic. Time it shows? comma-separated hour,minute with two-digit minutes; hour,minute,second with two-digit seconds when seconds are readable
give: 7,37
